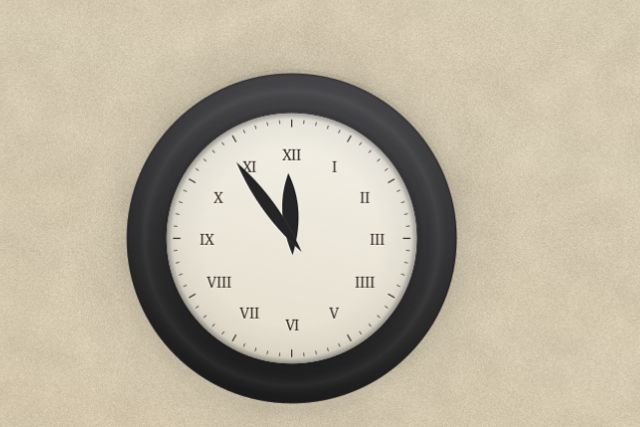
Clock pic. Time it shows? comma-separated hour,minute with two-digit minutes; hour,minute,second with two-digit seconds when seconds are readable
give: 11,54
